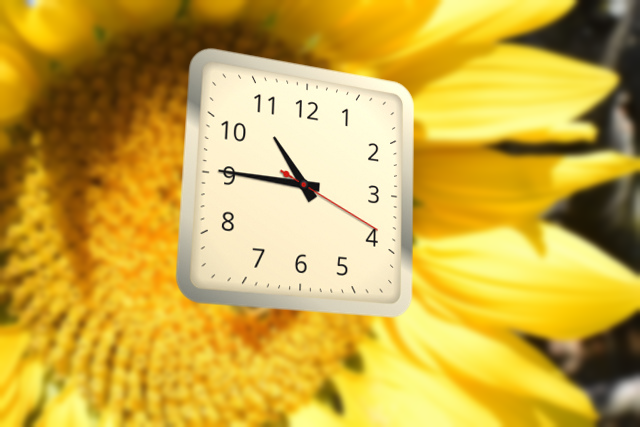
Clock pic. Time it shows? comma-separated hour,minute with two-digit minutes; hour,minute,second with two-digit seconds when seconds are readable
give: 10,45,19
